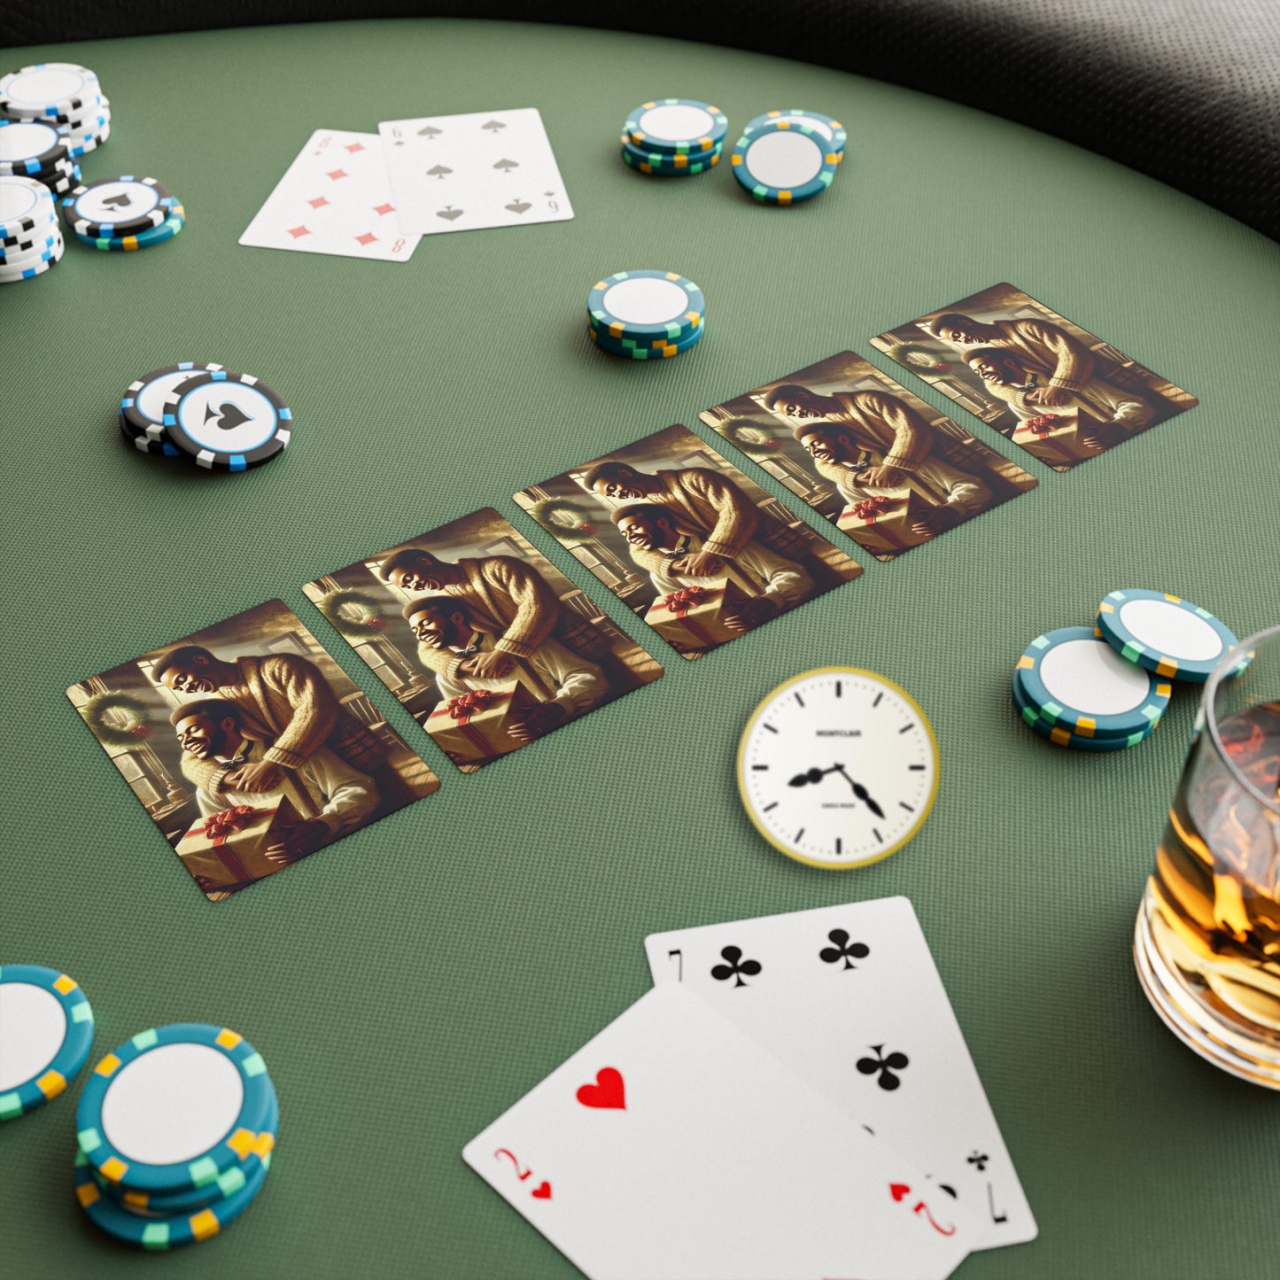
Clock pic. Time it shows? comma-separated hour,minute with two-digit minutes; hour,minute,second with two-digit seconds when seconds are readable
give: 8,23
